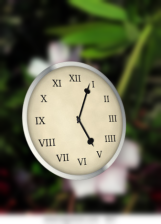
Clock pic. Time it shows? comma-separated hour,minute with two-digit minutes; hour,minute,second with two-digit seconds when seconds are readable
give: 5,04
